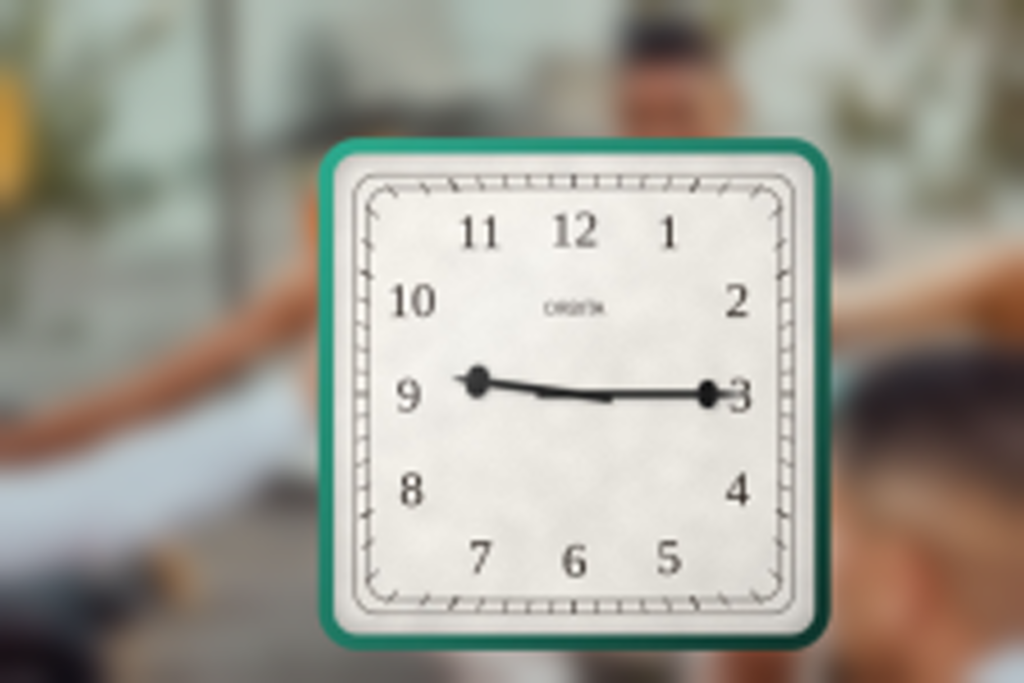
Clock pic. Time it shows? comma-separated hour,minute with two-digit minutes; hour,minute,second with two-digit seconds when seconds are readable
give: 9,15
